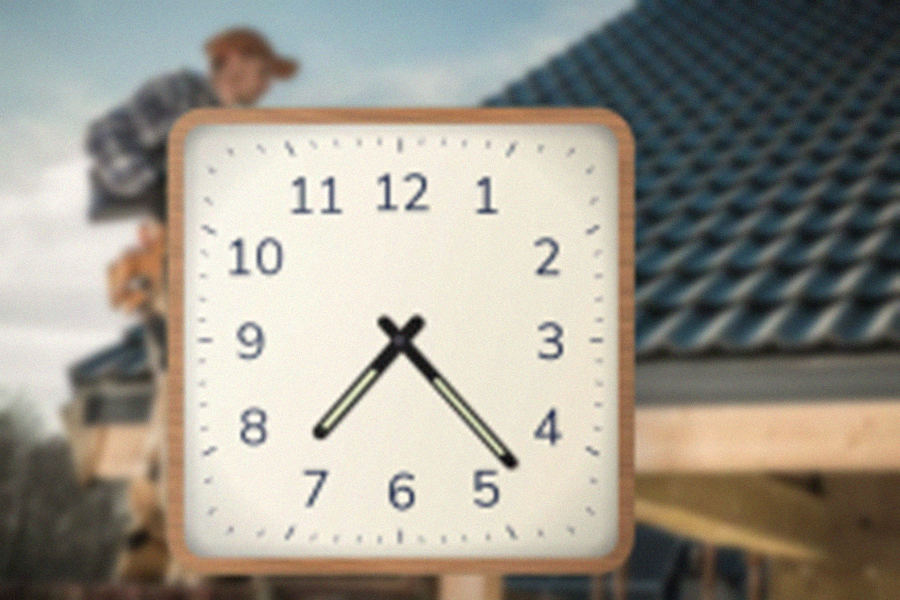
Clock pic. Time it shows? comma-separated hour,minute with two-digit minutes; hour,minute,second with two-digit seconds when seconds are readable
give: 7,23
